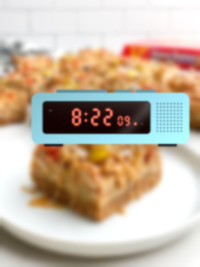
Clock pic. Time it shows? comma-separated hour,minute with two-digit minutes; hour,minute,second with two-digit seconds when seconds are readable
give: 8,22
